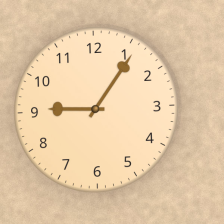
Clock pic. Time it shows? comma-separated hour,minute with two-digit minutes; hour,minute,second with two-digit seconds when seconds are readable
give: 9,06
